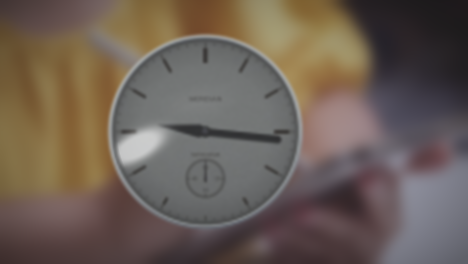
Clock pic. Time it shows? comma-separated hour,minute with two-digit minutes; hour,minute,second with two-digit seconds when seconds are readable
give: 9,16
